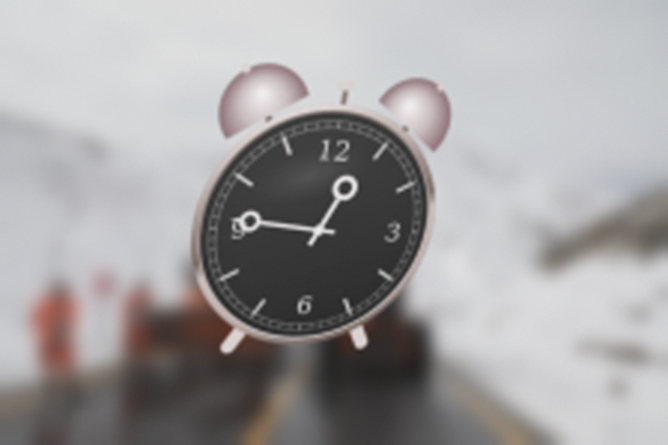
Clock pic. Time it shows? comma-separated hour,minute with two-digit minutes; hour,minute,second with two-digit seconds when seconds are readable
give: 12,46
